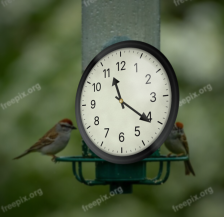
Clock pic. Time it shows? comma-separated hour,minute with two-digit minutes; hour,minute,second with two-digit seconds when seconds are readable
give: 11,21
